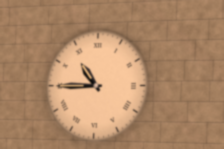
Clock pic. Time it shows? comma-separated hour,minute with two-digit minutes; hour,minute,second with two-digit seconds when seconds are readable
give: 10,45
